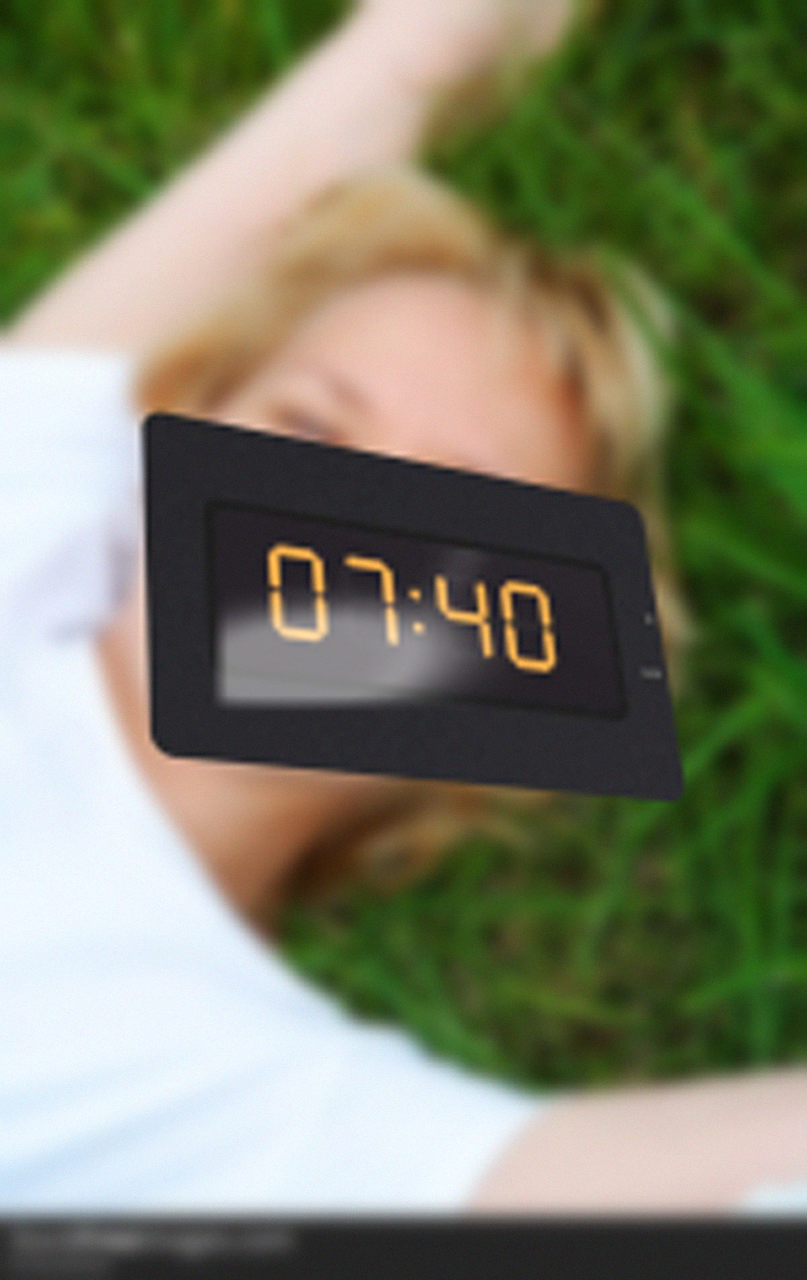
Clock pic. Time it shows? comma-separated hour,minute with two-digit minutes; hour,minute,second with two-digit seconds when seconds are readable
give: 7,40
